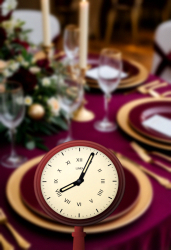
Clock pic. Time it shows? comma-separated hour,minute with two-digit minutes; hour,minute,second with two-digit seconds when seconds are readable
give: 8,04
